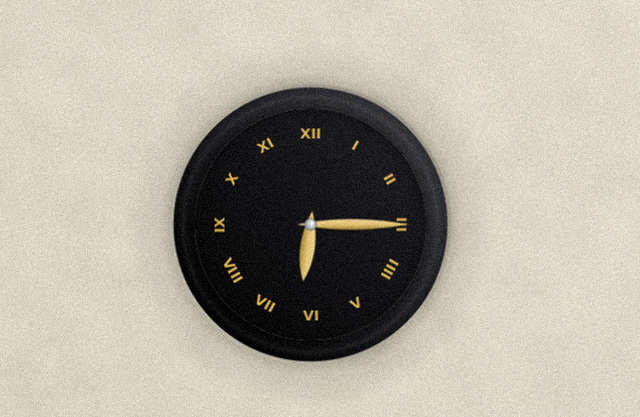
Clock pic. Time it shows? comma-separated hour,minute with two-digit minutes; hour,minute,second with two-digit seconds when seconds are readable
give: 6,15
